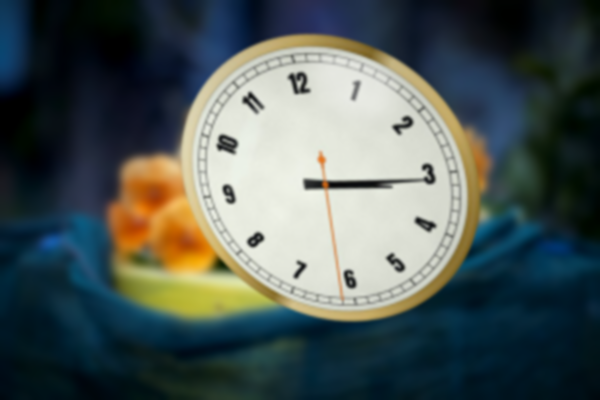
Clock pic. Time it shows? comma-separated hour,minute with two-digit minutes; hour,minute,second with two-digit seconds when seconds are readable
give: 3,15,31
